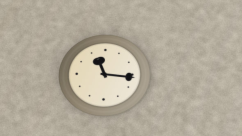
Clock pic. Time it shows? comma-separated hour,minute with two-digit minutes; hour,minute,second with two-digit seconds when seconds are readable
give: 11,16
